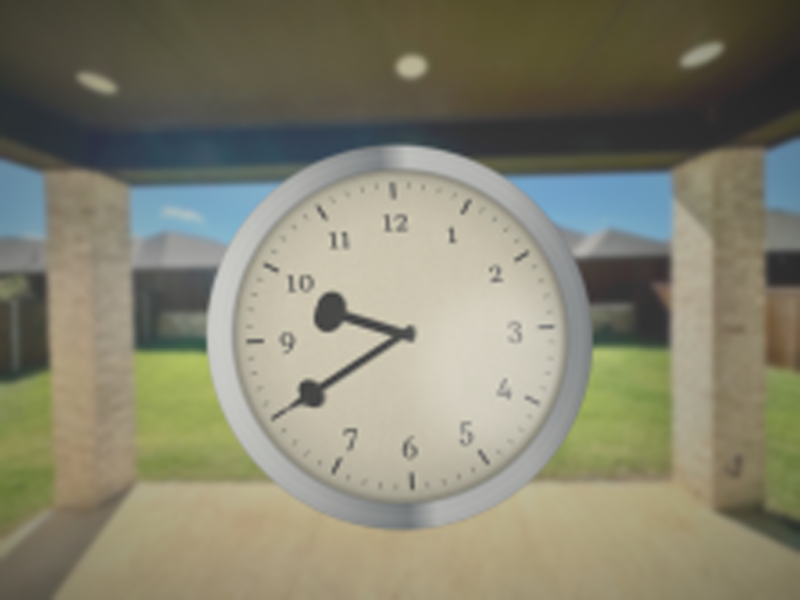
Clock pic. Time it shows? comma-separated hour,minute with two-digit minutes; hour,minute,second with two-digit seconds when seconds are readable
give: 9,40
